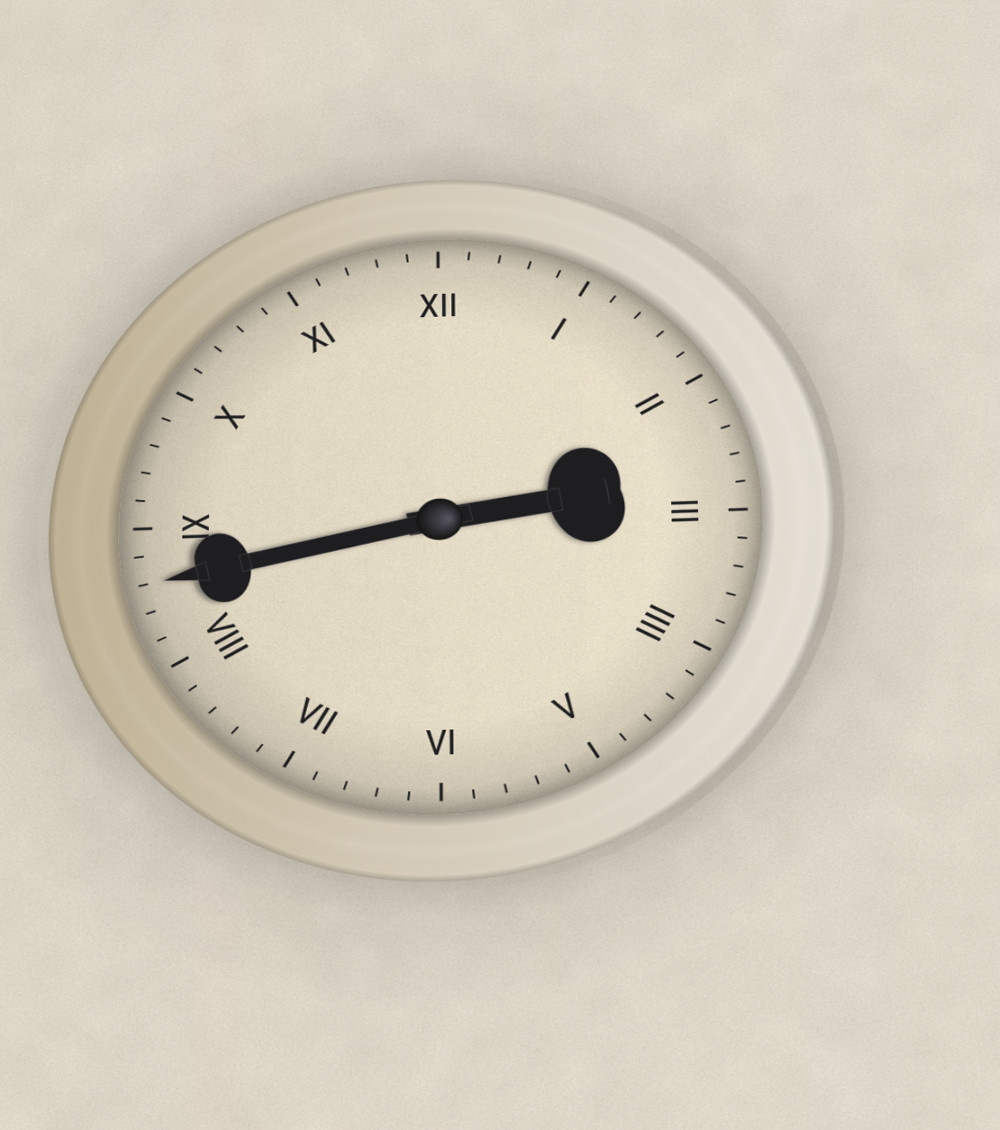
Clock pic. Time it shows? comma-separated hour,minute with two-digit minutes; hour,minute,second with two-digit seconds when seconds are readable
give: 2,43
